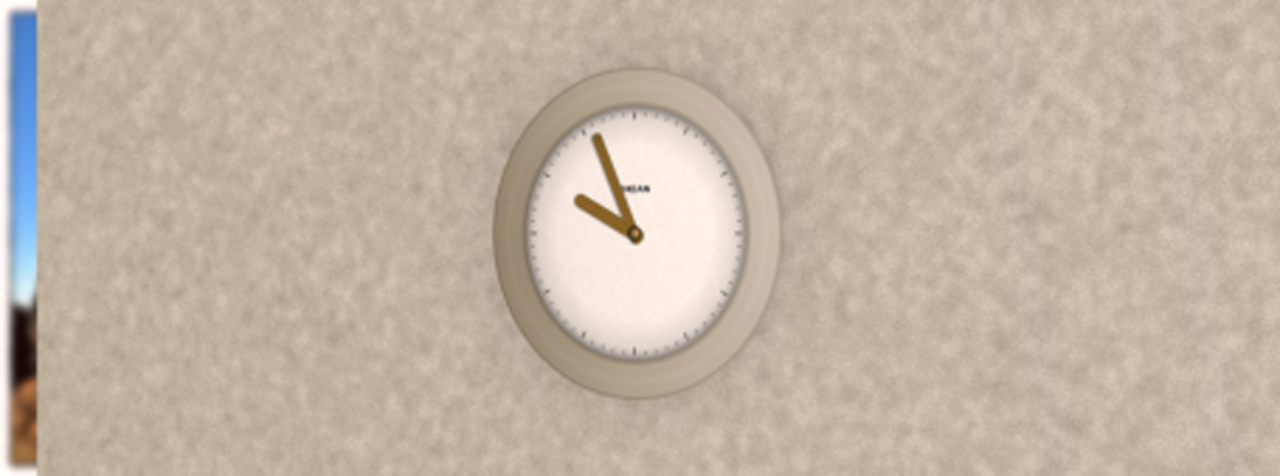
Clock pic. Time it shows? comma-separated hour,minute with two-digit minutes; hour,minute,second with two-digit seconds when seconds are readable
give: 9,56
